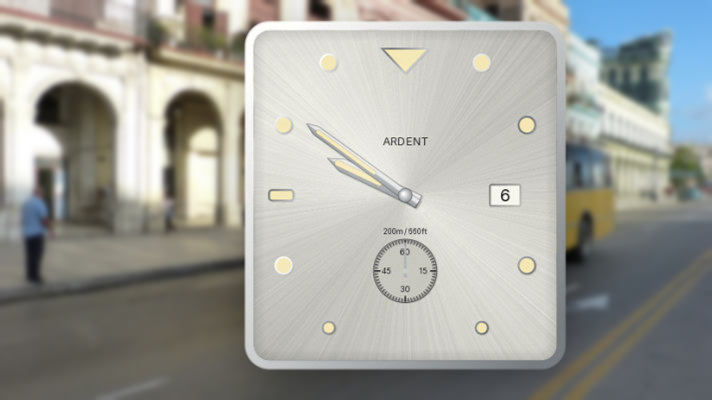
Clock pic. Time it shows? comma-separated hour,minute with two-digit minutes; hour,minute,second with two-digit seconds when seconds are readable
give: 9,51
